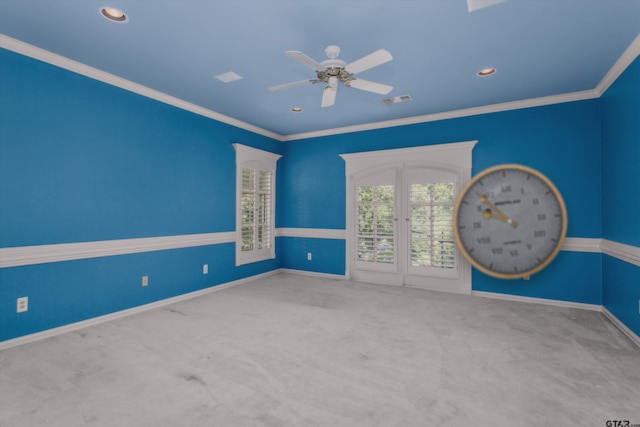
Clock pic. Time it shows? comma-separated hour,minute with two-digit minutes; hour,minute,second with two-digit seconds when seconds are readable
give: 9,53
